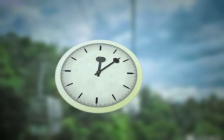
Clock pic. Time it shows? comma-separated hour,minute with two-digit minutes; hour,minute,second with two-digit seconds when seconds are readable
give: 12,08
